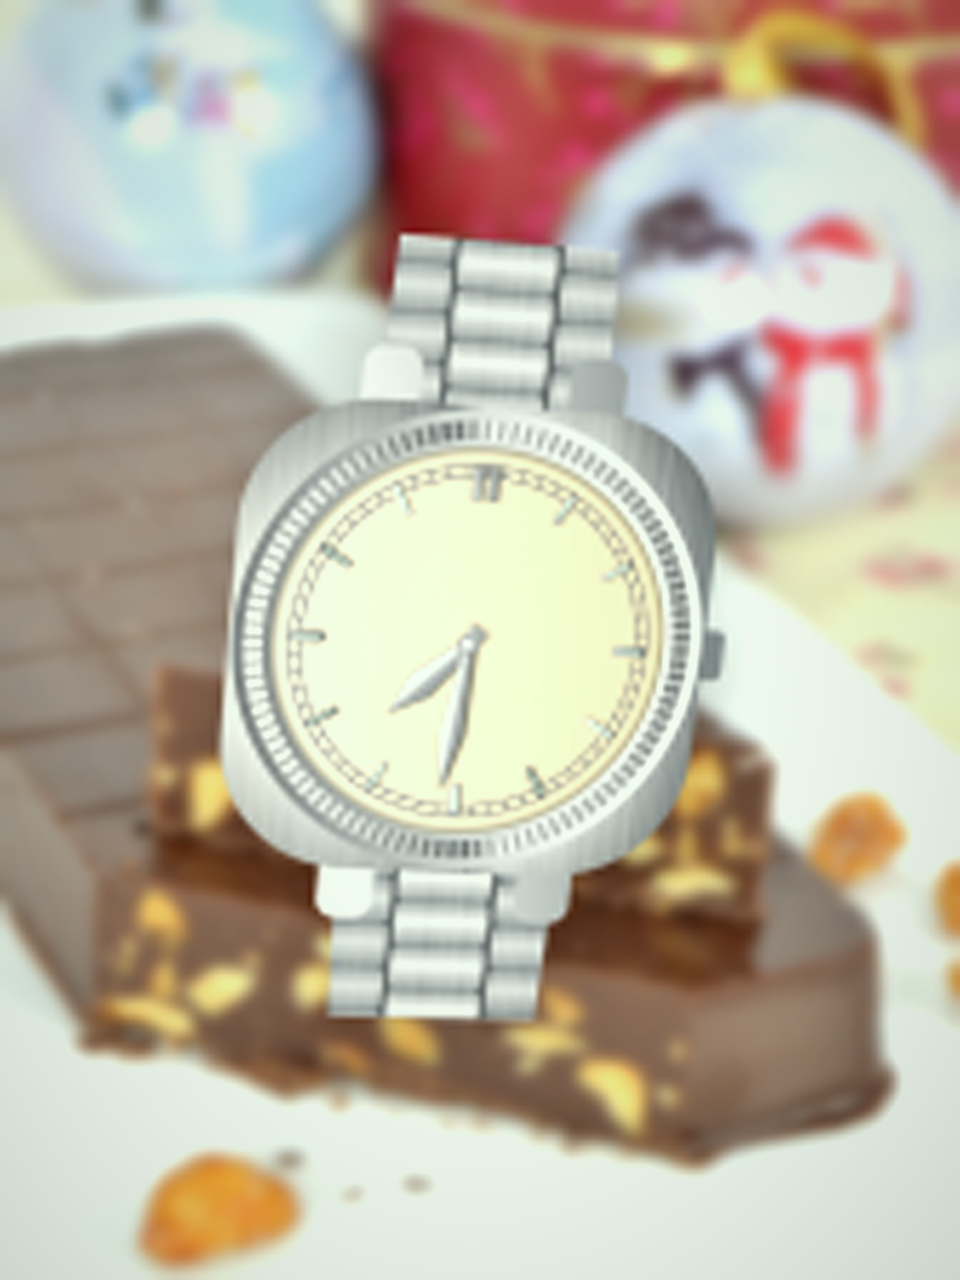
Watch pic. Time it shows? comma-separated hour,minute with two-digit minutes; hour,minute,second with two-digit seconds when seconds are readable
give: 7,31
